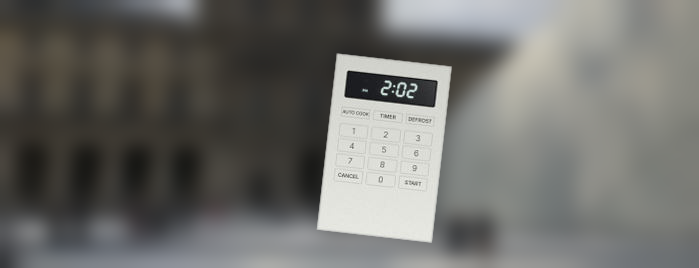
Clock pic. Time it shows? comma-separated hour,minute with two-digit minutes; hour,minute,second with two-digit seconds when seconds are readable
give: 2,02
